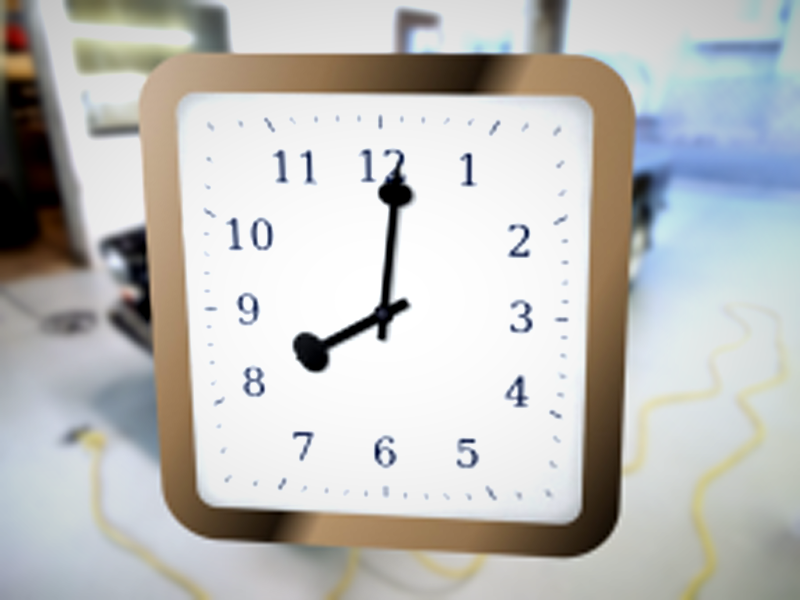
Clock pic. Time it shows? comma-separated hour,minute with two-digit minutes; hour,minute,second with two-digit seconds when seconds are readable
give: 8,01
